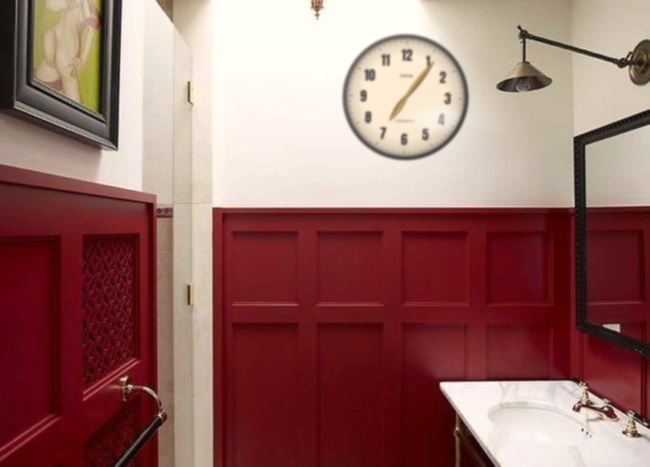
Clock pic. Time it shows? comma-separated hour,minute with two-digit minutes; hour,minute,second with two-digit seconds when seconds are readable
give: 7,06
